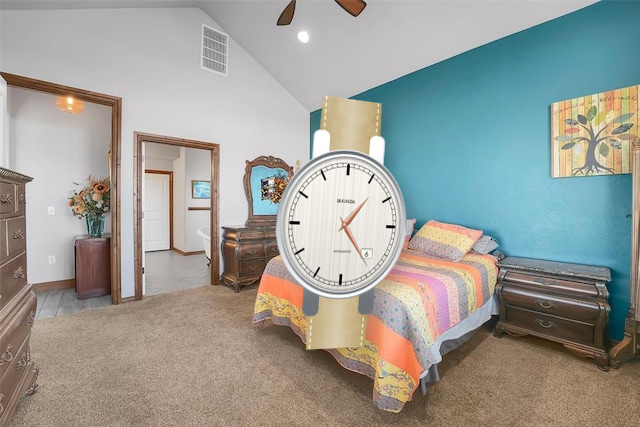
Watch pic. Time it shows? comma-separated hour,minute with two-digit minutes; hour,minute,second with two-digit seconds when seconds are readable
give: 1,24
